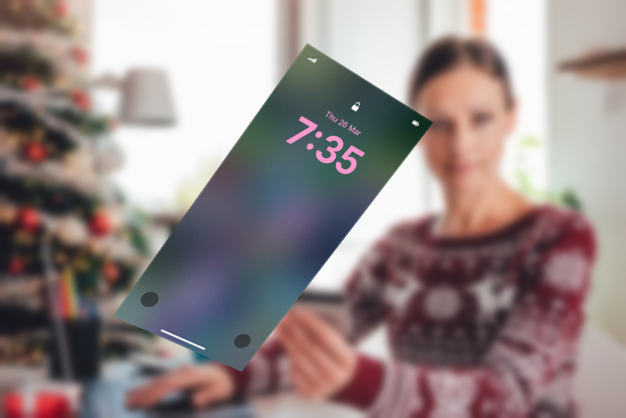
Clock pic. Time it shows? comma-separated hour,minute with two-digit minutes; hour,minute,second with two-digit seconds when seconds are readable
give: 7,35
